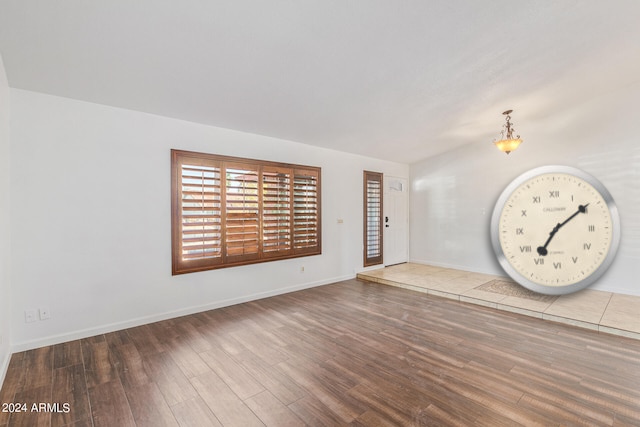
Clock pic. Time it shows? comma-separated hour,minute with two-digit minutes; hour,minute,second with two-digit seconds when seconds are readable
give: 7,09
